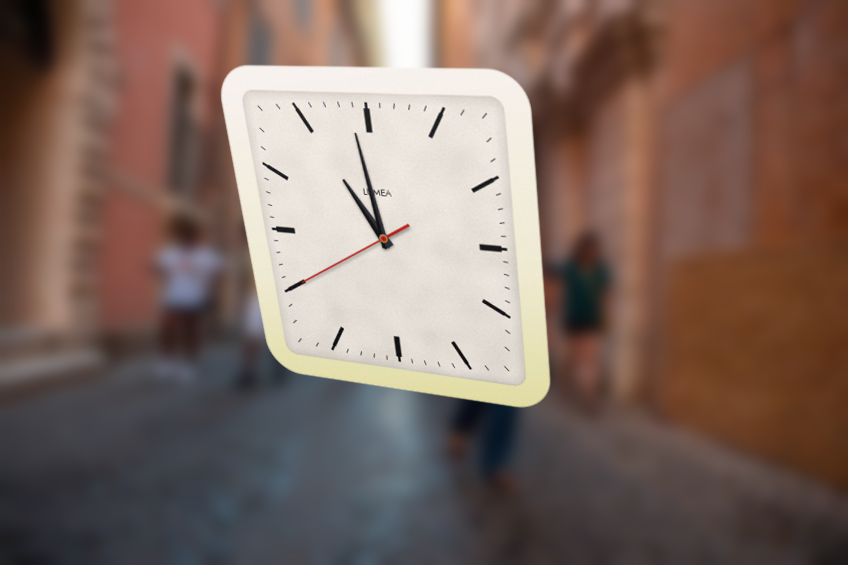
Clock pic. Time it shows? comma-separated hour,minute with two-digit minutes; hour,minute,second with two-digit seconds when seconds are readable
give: 10,58,40
